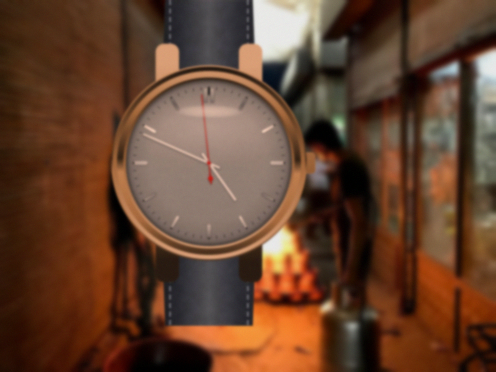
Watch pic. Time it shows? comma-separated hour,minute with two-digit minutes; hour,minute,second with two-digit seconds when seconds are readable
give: 4,48,59
